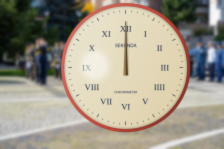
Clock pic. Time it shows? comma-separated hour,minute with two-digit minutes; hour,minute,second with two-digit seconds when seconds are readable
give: 12,00
